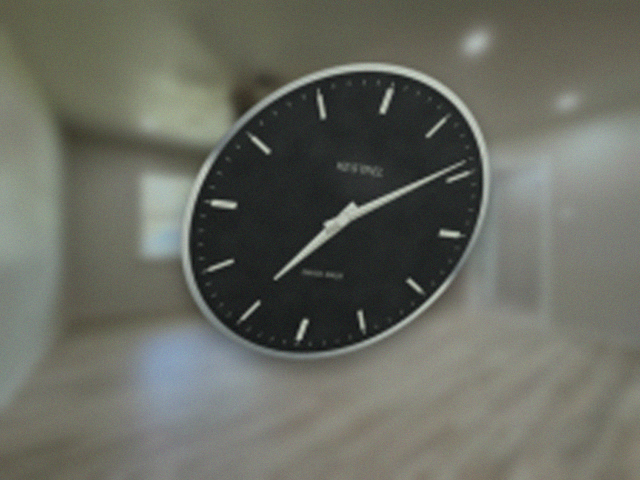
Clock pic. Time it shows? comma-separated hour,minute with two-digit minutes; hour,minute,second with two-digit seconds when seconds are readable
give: 7,09
